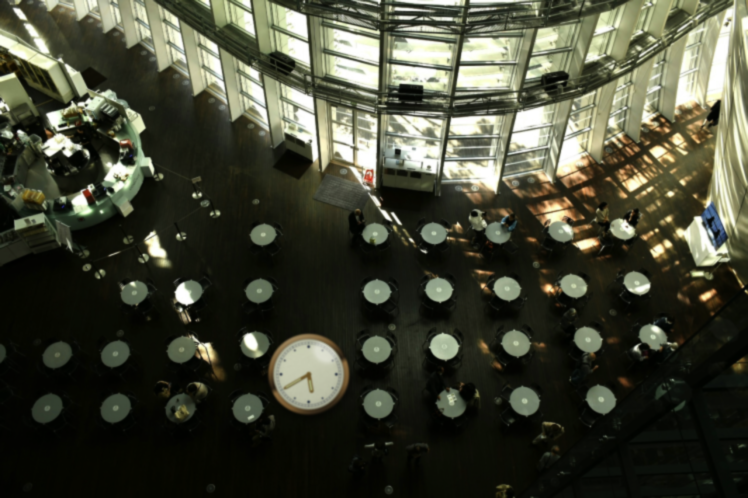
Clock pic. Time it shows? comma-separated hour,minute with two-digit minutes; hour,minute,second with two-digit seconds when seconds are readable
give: 5,40
